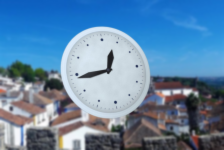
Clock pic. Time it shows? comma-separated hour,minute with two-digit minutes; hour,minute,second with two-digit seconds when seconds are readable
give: 12,44
